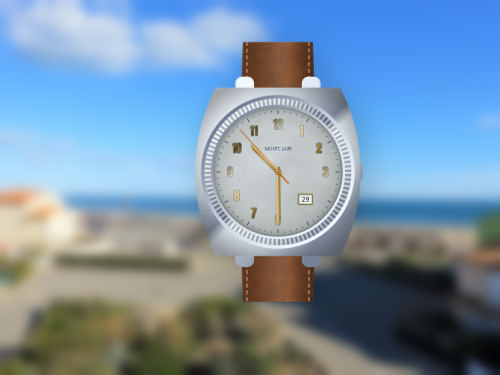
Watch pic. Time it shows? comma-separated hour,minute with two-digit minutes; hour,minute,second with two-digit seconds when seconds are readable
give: 10,29,53
